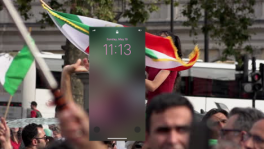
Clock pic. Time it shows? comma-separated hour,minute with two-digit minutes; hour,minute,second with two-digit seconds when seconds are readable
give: 11,13
